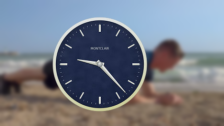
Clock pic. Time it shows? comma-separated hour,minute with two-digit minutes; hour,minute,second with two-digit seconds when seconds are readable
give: 9,23
